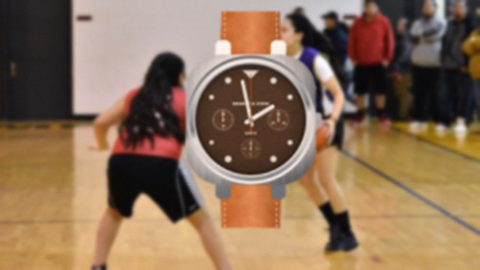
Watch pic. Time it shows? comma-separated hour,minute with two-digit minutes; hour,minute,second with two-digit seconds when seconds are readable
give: 1,58
